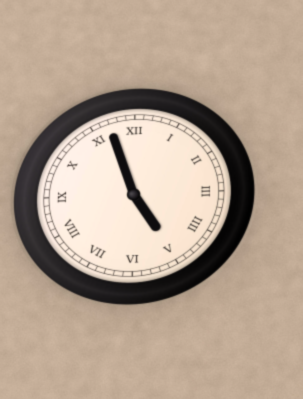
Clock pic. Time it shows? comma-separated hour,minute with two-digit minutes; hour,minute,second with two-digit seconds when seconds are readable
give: 4,57
